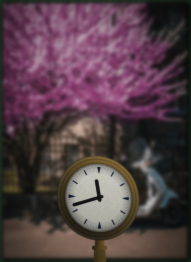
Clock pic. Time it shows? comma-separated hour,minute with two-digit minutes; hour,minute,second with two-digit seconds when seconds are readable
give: 11,42
